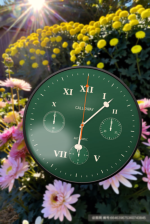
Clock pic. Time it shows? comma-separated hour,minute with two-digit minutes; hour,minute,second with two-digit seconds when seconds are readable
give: 6,07
